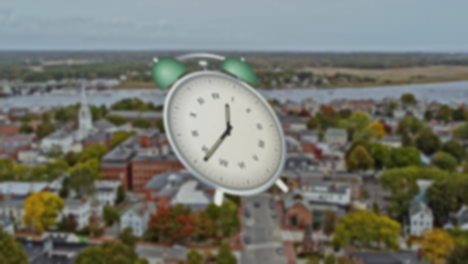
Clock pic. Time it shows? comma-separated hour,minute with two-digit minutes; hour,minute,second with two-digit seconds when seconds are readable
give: 12,39
